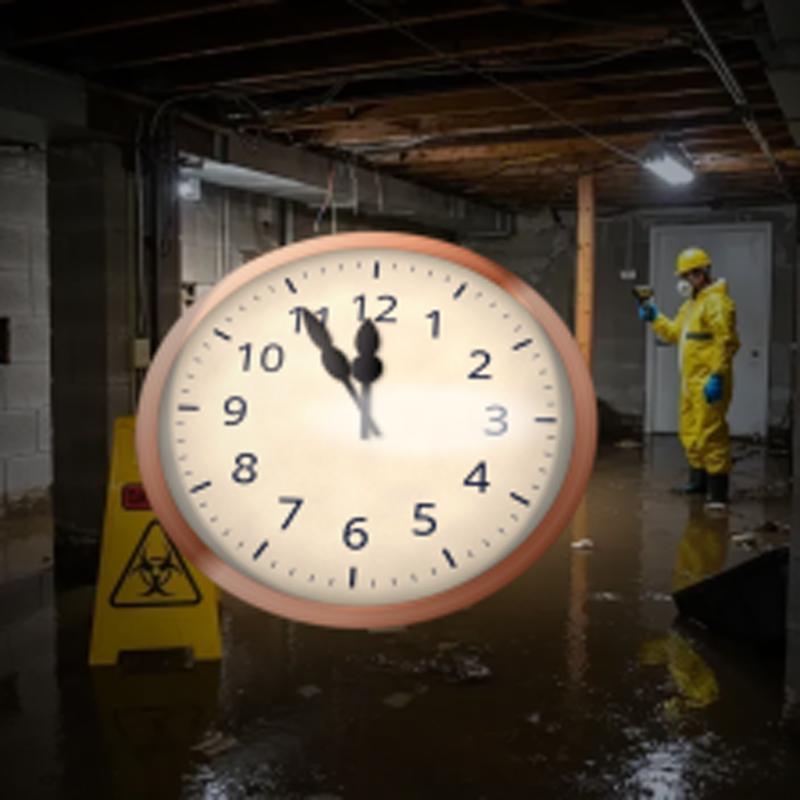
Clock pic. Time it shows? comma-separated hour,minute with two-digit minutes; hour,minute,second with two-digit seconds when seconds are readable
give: 11,55
